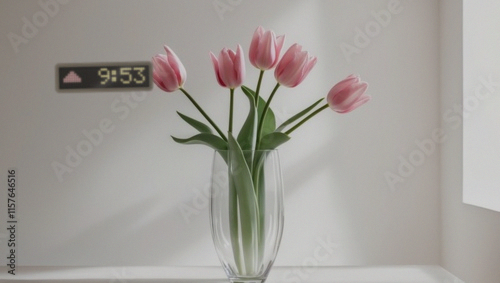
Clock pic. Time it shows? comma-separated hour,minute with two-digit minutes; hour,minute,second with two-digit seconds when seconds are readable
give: 9,53
